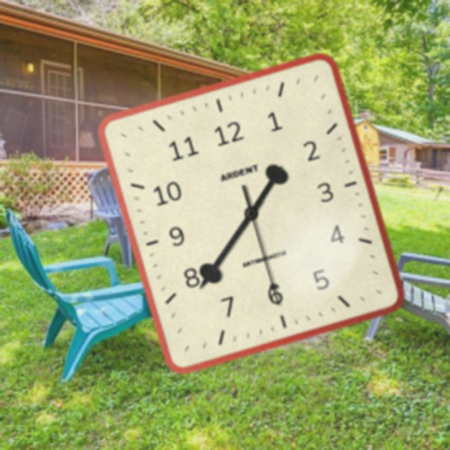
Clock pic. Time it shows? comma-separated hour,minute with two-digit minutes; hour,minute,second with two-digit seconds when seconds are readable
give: 1,38,30
